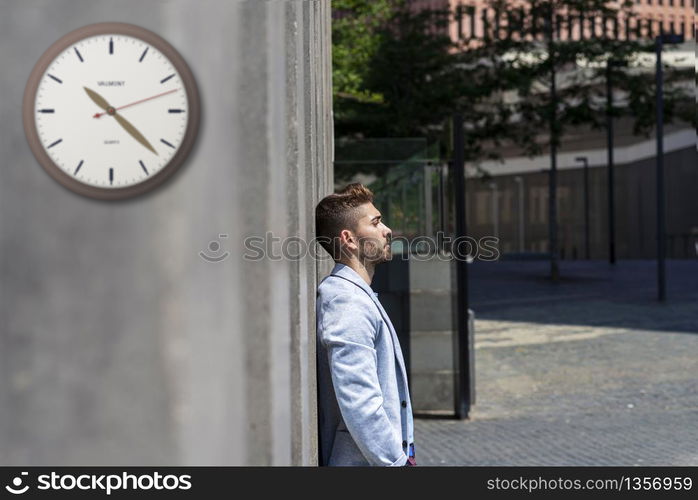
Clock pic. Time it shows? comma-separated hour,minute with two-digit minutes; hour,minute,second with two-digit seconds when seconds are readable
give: 10,22,12
